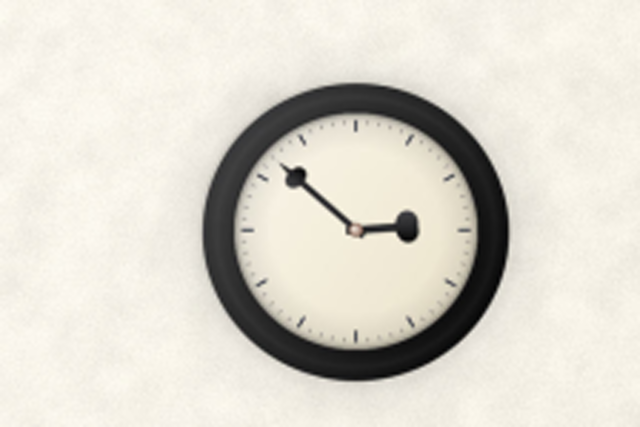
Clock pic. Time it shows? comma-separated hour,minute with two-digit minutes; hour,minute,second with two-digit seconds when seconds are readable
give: 2,52
